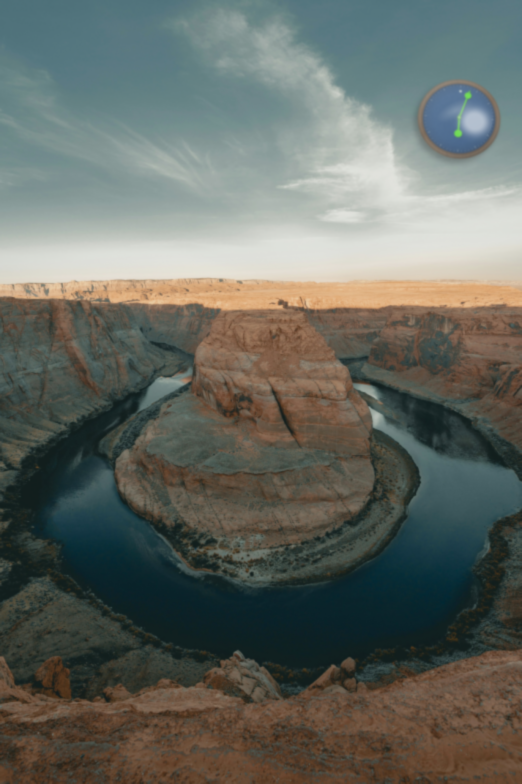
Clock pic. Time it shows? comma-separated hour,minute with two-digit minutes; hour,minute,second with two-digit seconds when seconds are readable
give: 6,03
